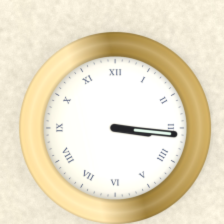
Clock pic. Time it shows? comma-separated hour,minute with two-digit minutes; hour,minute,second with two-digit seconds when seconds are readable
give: 3,16
